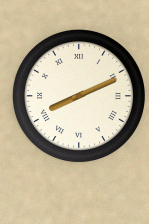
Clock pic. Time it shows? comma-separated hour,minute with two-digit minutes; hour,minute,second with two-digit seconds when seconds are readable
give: 8,11
